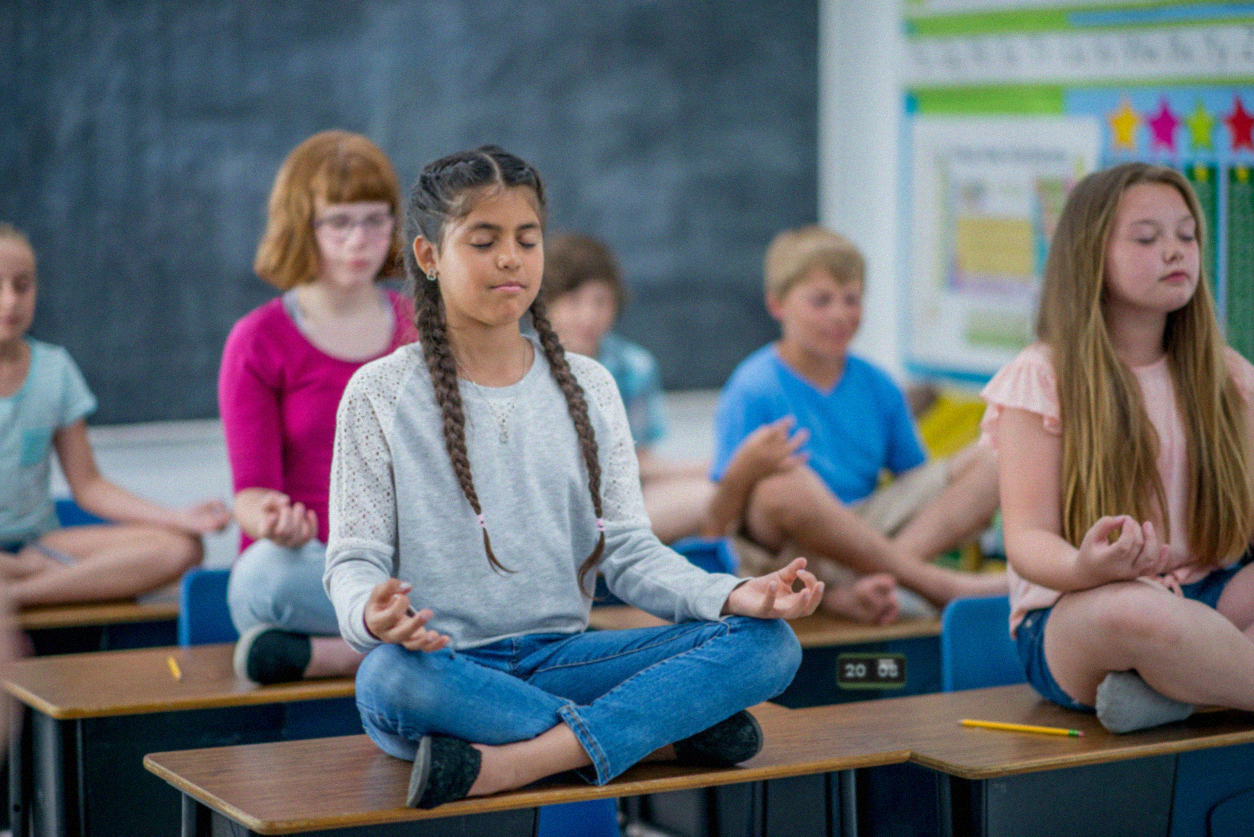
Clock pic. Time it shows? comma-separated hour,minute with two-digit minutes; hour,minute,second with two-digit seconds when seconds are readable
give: 20,08
